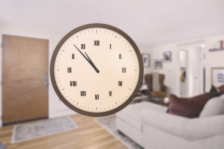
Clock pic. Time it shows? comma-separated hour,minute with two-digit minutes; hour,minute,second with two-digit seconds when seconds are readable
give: 10,53
